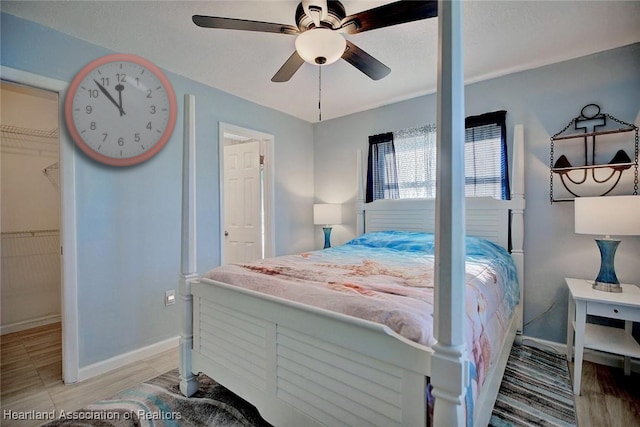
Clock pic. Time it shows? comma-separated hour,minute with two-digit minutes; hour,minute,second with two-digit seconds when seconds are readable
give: 11,53
